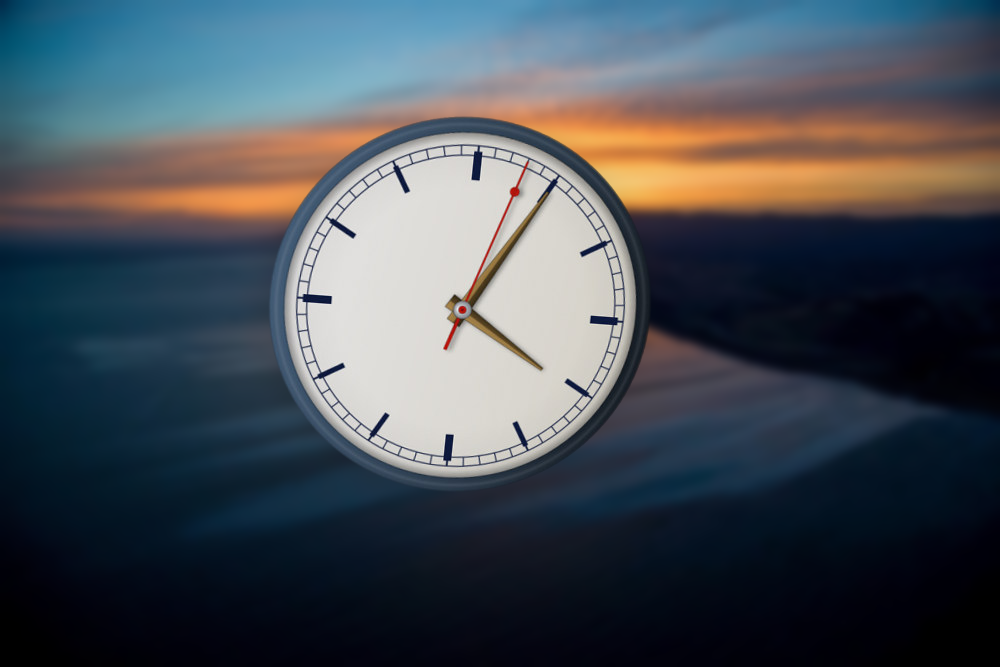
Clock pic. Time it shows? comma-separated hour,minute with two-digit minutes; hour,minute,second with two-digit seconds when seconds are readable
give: 4,05,03
